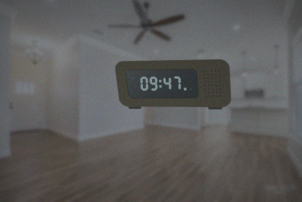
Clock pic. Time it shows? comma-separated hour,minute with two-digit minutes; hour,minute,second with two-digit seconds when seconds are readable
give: 9,47
